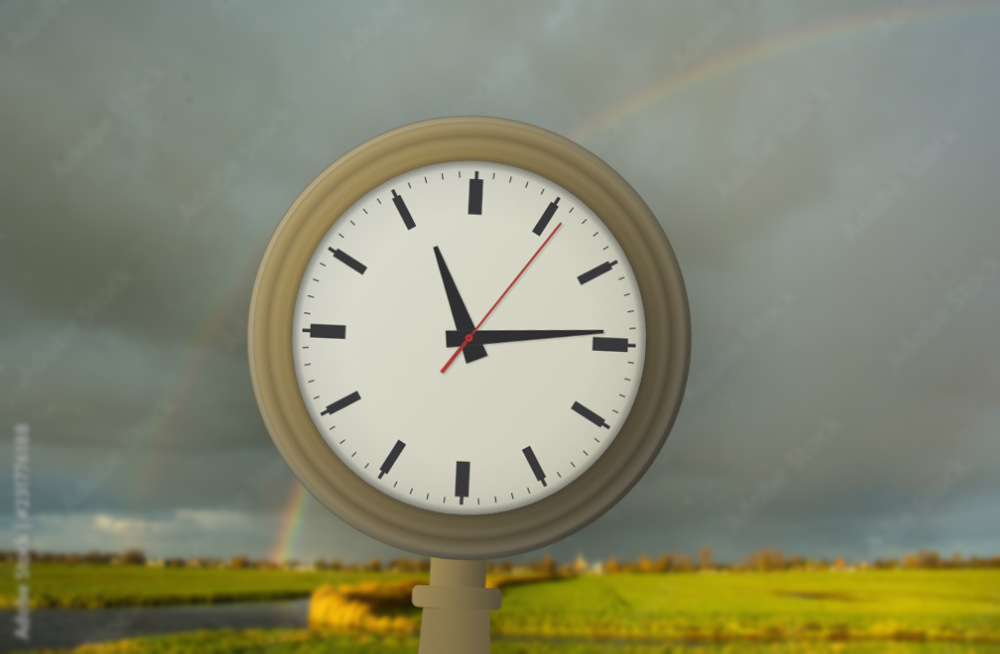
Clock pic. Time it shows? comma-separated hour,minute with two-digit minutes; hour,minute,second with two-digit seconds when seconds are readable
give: 11,14,06
